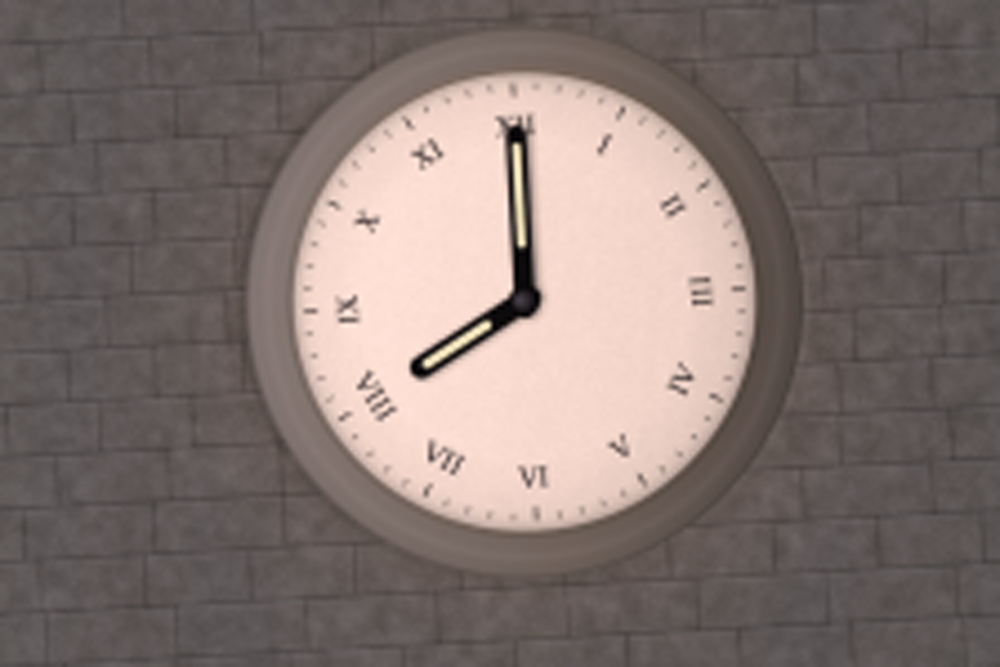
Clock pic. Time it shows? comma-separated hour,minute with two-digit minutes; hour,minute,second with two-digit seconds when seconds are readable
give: 8,00
